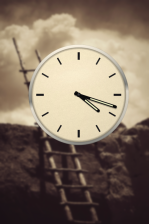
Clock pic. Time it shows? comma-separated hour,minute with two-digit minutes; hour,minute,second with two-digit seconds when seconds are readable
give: 4,18
